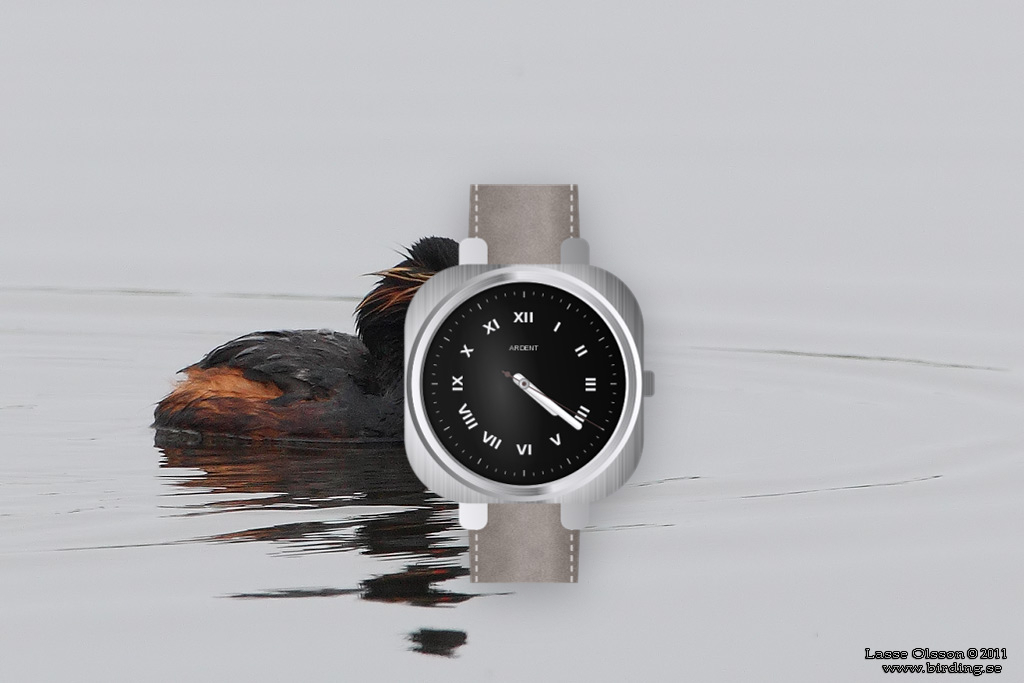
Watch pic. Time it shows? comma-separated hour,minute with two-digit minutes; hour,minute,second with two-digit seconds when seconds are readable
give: 4,21,20
